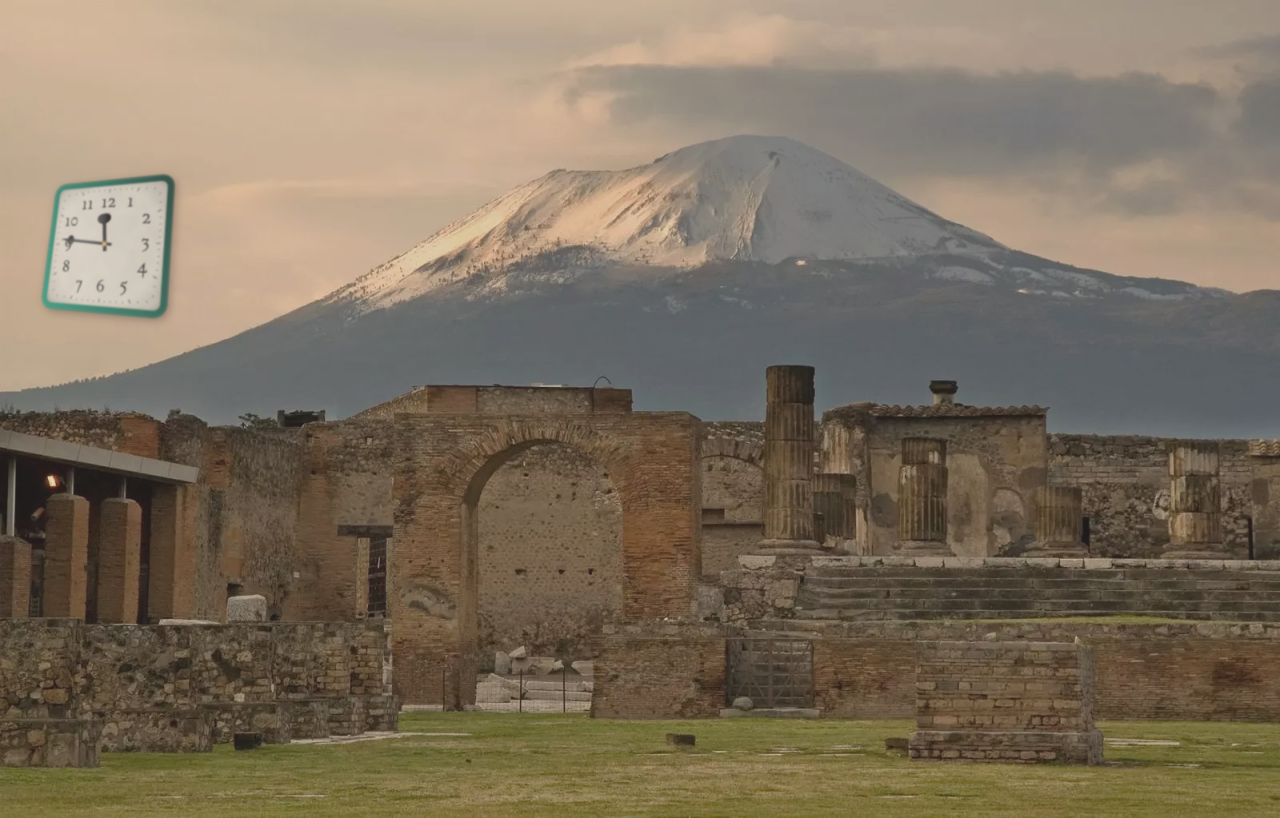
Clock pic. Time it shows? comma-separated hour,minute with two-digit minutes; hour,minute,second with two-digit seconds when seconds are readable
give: 11,46
